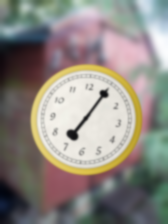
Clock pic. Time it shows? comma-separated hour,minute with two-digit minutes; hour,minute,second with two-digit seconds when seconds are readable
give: 7,05
